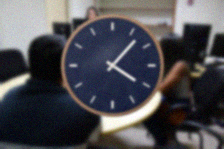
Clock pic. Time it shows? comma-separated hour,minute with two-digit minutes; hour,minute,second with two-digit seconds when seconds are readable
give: 4,07
